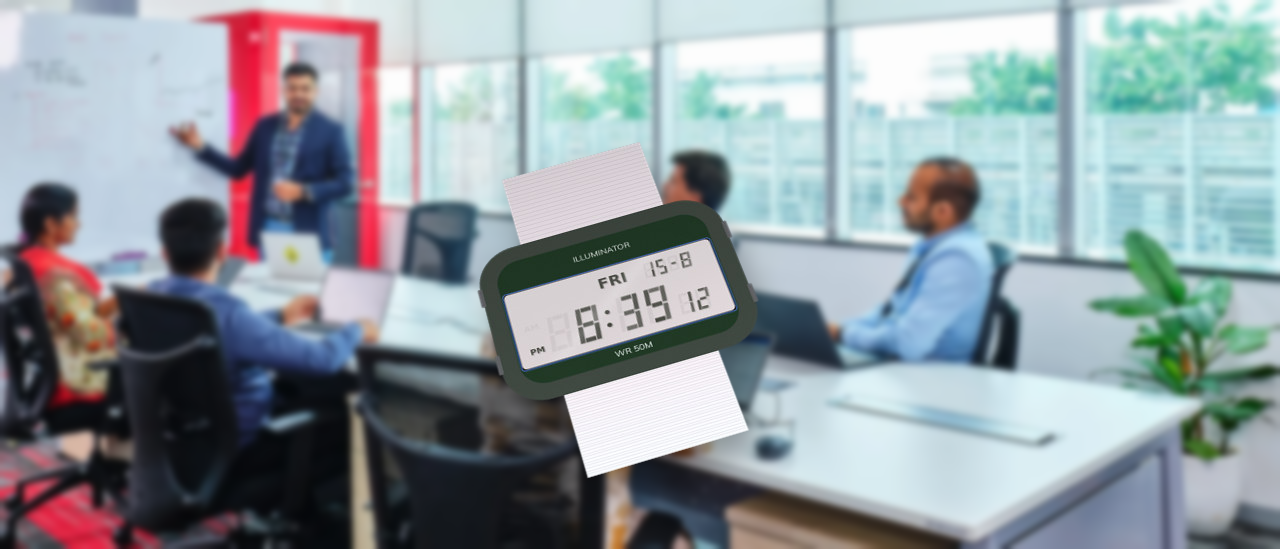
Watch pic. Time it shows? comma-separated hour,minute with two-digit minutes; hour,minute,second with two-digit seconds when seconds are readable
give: 8,39,12
